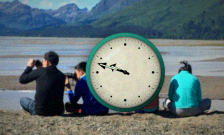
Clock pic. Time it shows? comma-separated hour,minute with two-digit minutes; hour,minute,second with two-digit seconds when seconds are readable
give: 9,48
